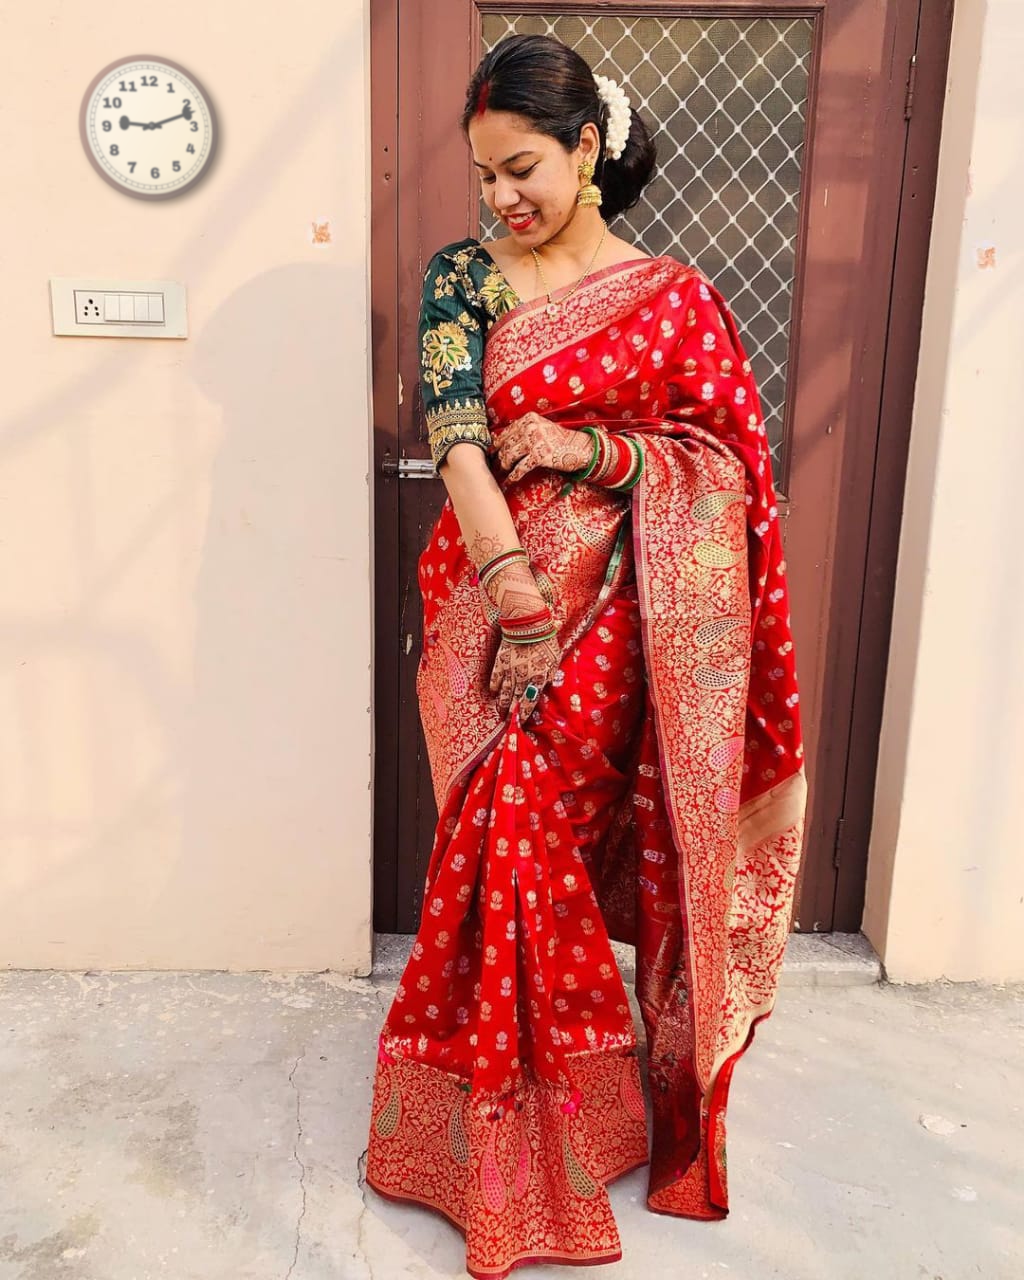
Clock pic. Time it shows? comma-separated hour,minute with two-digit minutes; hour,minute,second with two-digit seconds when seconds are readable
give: 9,12
